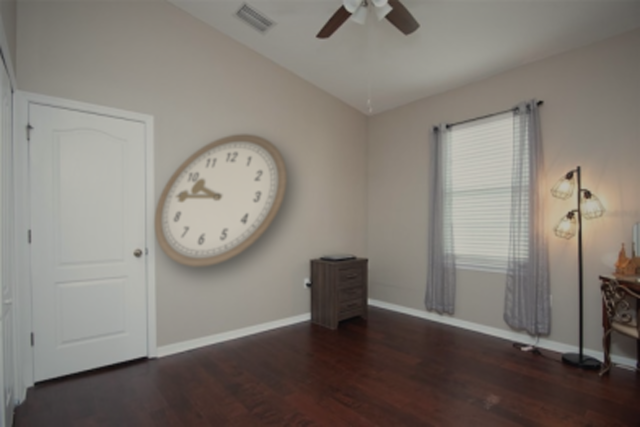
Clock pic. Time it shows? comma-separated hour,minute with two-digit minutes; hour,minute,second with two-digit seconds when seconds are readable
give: 9,45
